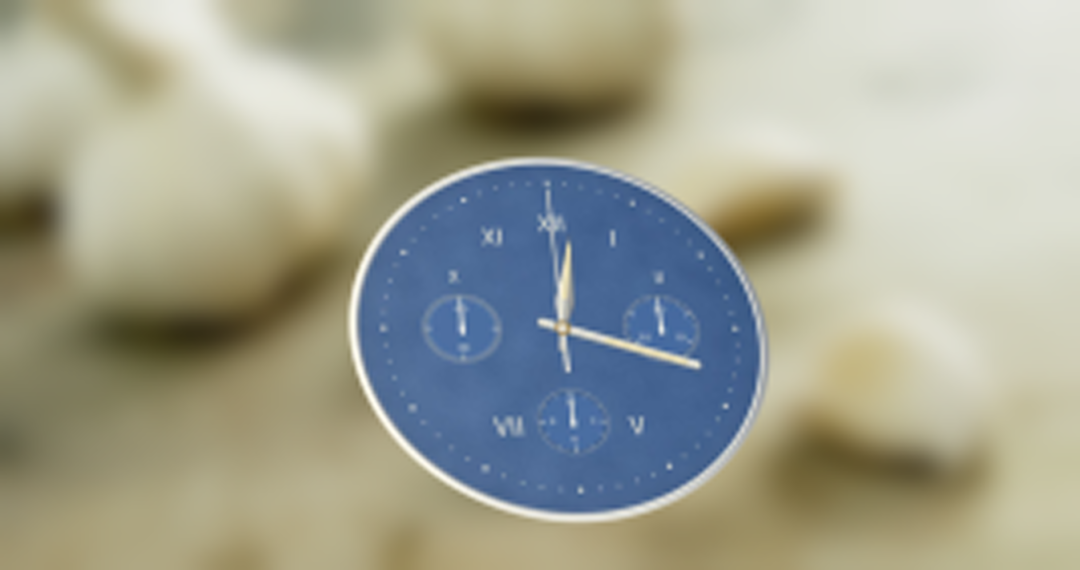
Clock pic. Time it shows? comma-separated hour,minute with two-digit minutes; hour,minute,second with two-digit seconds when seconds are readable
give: 12,18
